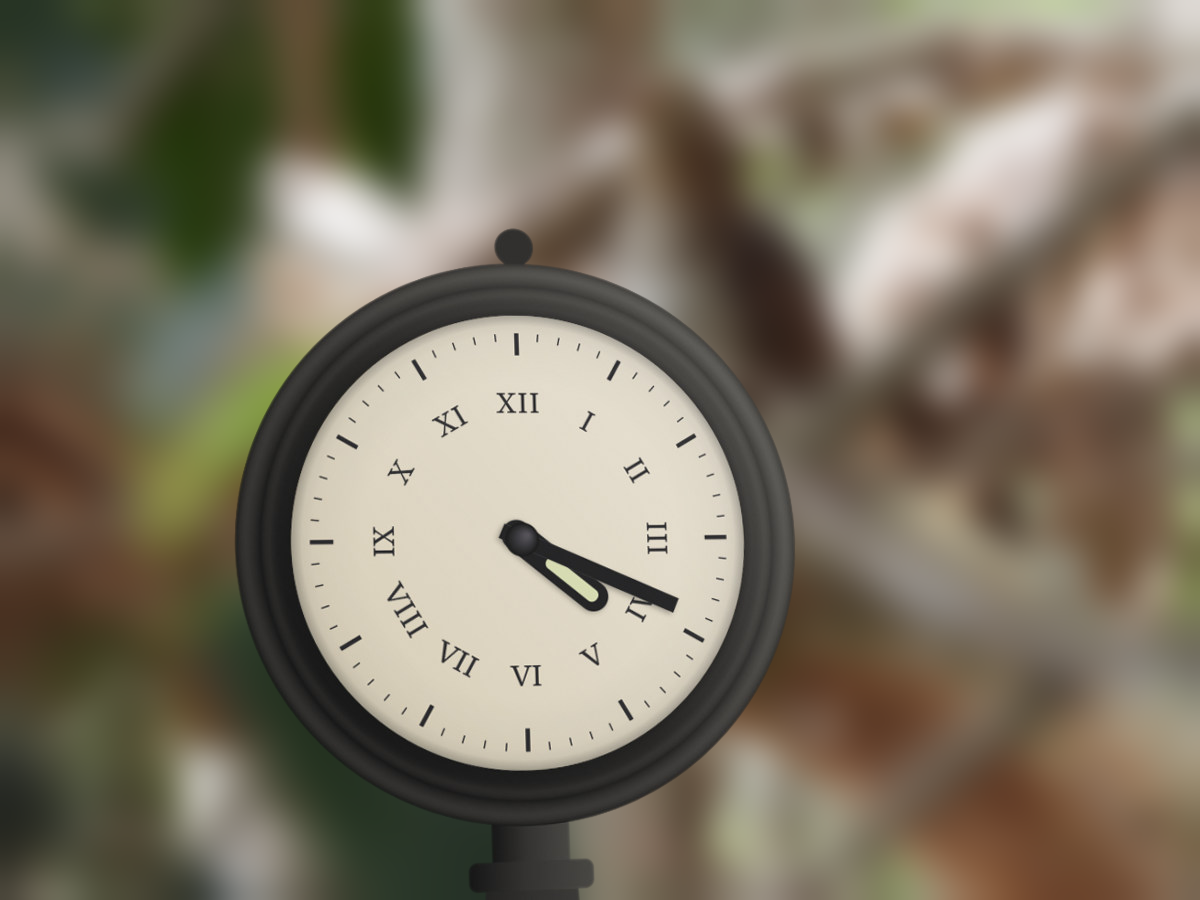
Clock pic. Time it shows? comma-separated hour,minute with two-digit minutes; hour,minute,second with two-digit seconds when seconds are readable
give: 4,19
